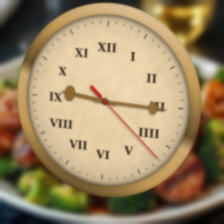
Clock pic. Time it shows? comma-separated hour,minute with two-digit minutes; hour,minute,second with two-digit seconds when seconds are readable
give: 9,15,22
